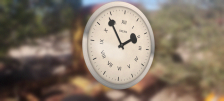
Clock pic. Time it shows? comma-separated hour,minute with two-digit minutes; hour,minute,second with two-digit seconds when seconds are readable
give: 1,54
